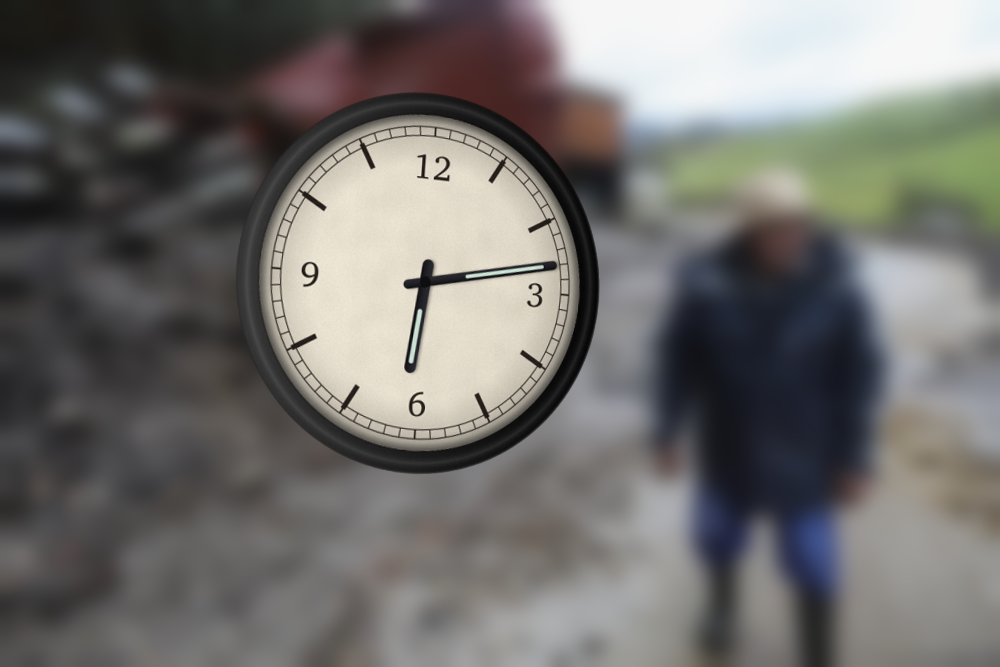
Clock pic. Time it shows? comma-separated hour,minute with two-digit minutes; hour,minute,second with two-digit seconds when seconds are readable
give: 6,13
